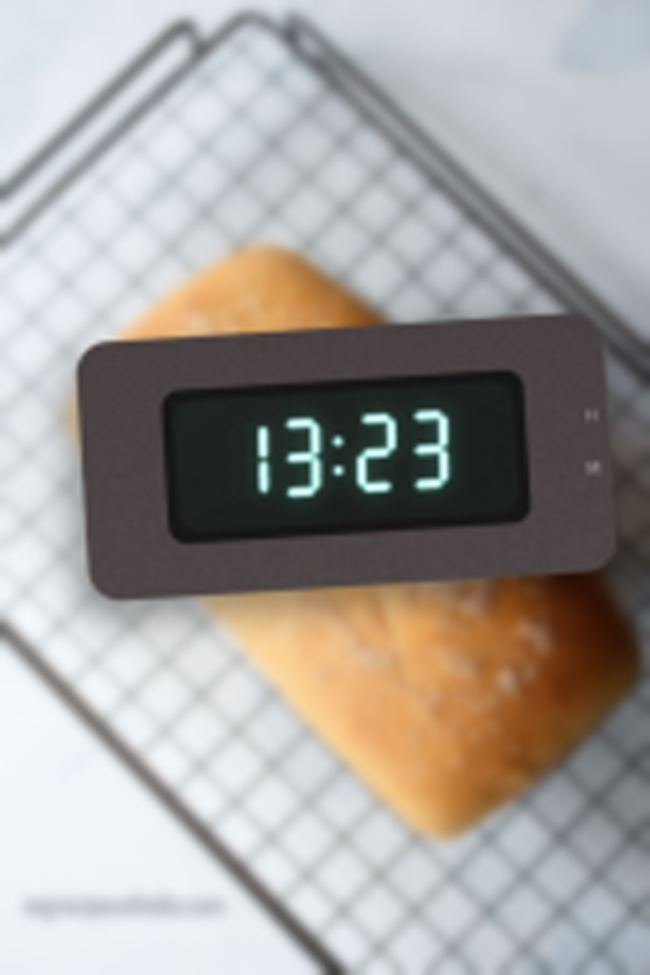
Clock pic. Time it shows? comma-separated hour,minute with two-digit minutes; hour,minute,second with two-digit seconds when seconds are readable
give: 13,23
